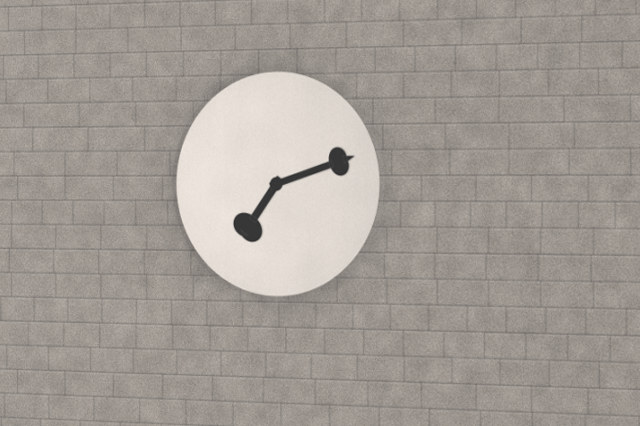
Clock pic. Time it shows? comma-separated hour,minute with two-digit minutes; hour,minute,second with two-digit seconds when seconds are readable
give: 7,12
